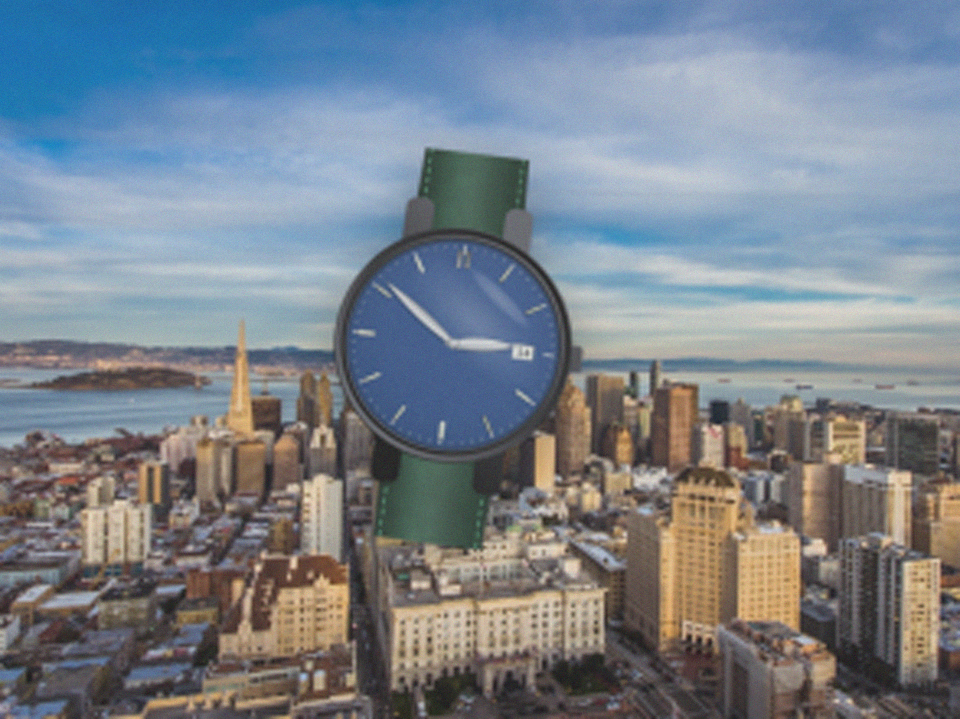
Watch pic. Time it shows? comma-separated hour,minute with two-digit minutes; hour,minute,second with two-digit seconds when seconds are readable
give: 2,51
